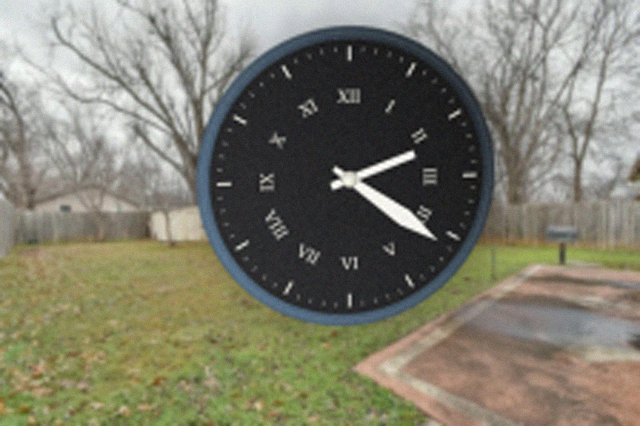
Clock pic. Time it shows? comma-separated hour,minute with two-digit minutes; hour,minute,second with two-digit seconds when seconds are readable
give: 2,21
